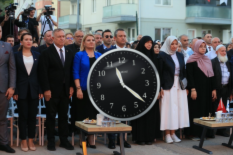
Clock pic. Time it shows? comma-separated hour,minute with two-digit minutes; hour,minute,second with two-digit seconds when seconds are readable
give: 11,22
